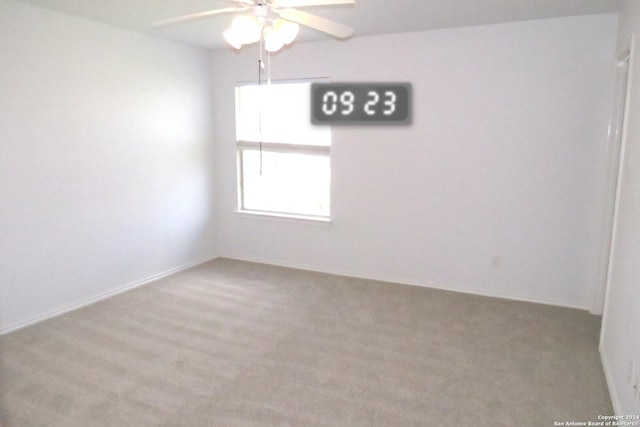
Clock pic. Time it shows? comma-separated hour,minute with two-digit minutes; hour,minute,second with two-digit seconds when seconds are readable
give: 9,23
